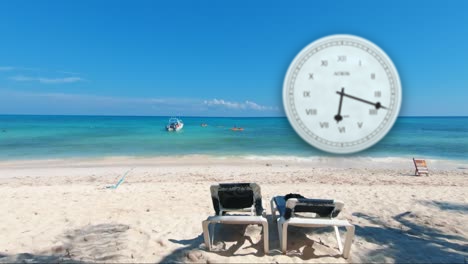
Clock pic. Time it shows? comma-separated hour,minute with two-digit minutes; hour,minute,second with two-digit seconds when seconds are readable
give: 6,18
